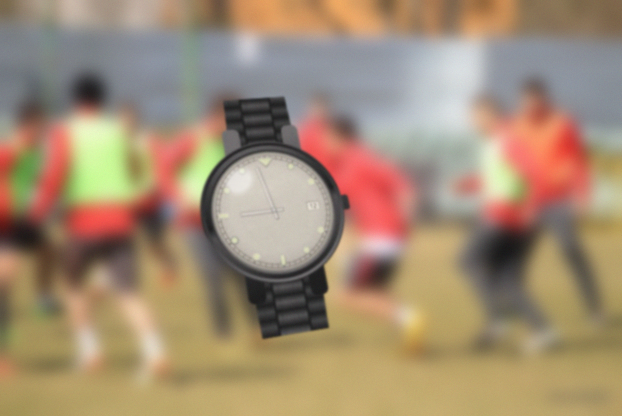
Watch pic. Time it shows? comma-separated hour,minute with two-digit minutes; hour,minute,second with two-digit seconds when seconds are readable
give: 8,58
